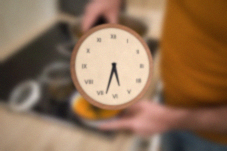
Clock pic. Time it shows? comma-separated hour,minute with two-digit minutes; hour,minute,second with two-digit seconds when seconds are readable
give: 5,33
